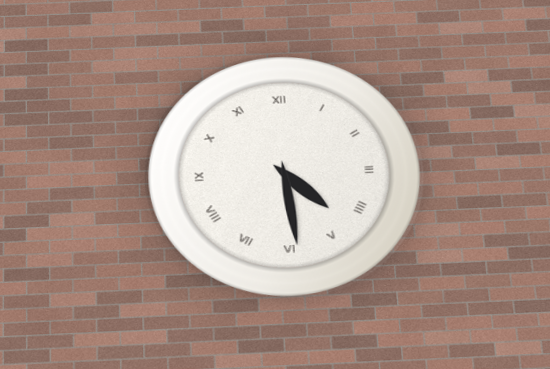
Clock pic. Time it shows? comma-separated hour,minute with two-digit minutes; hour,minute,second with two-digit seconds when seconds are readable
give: 4,29
